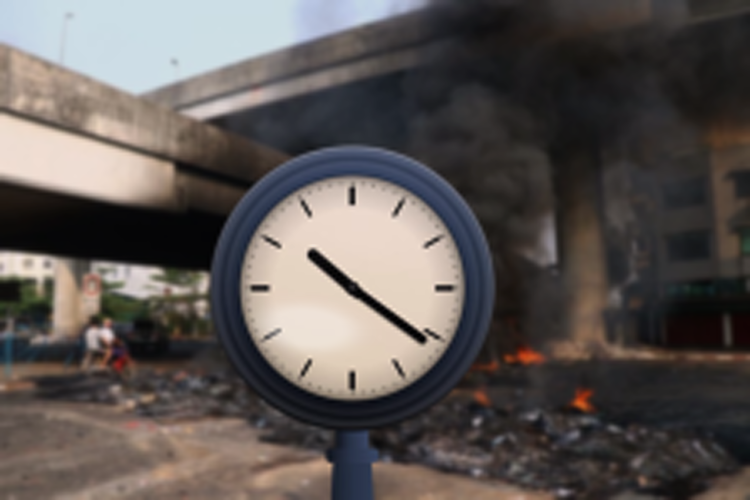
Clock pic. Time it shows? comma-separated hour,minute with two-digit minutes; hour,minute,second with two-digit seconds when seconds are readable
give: 10,21
